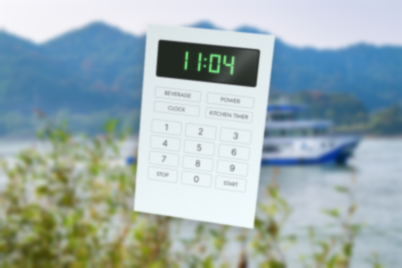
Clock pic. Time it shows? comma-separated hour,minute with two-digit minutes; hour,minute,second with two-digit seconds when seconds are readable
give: 11,04
